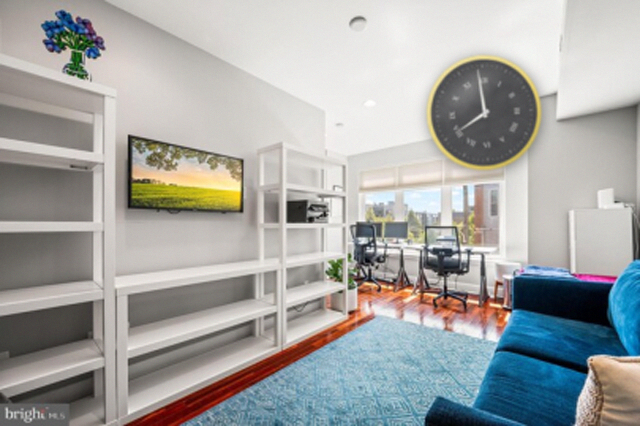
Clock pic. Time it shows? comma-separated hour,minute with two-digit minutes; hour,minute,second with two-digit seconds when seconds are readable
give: 7,59
